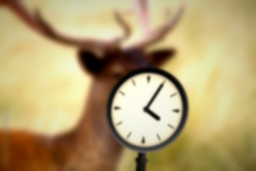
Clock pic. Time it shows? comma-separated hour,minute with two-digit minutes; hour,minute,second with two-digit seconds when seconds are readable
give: 4,05
